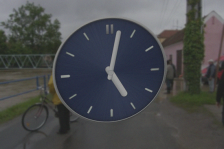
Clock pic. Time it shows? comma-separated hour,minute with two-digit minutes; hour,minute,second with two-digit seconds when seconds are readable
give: 5,02
